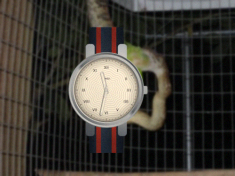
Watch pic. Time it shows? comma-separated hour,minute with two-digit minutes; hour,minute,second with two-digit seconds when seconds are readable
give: 11,32
